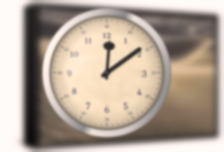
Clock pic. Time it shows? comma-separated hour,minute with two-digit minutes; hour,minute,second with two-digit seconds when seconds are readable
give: 12,09
